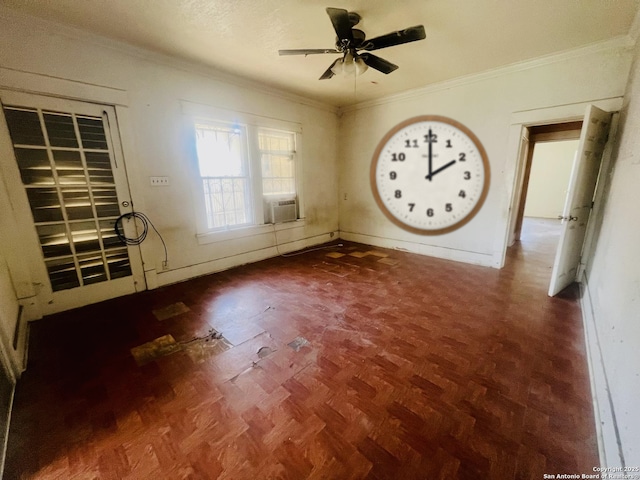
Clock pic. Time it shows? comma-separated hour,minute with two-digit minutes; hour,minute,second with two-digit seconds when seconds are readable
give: 2,00
